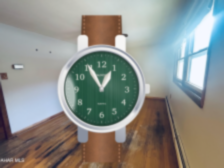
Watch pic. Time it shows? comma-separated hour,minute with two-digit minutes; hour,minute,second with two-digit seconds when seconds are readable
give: 12,55
